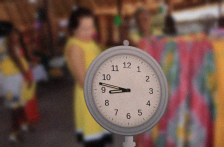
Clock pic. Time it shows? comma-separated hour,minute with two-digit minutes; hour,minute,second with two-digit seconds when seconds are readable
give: 8,47
